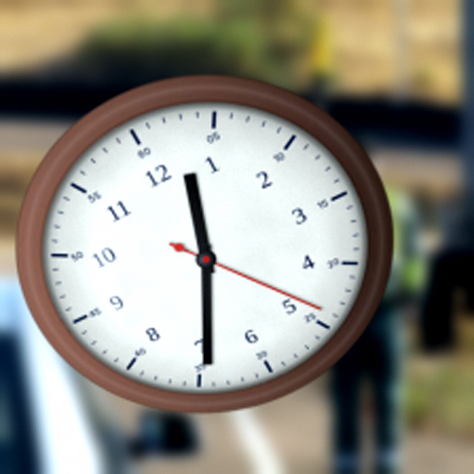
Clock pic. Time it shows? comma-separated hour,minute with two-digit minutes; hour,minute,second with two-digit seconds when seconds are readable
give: 12,34,24
